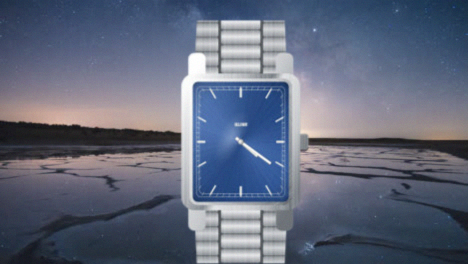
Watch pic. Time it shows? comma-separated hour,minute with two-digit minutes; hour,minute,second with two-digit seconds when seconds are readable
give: 4,21
